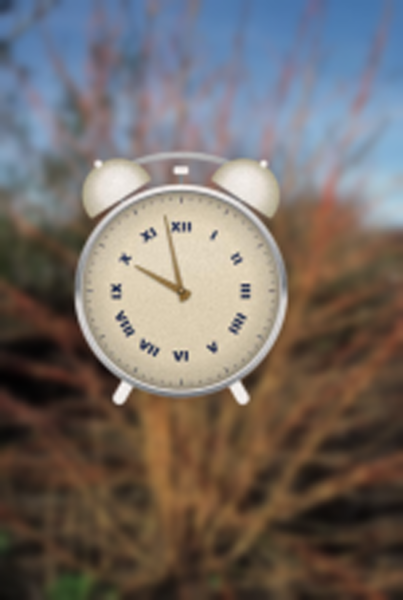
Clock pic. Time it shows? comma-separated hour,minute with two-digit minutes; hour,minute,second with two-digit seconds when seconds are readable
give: 9,58
